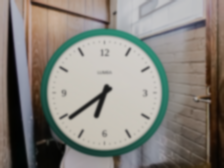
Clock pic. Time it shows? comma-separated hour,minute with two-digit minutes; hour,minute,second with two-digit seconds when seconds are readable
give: 6,39
